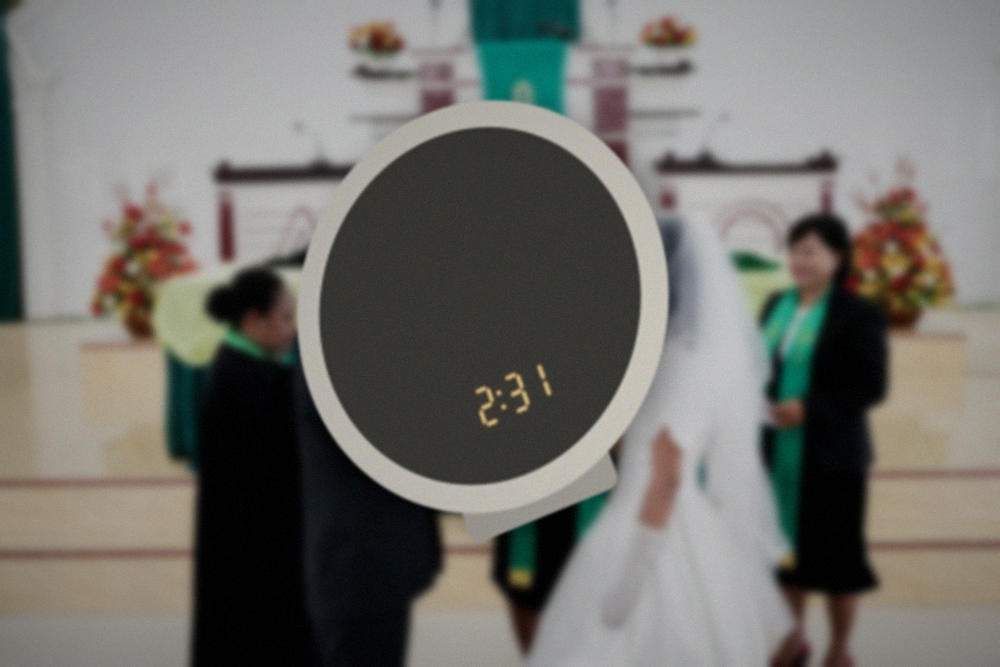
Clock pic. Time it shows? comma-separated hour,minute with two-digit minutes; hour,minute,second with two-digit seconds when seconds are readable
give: 2,31
